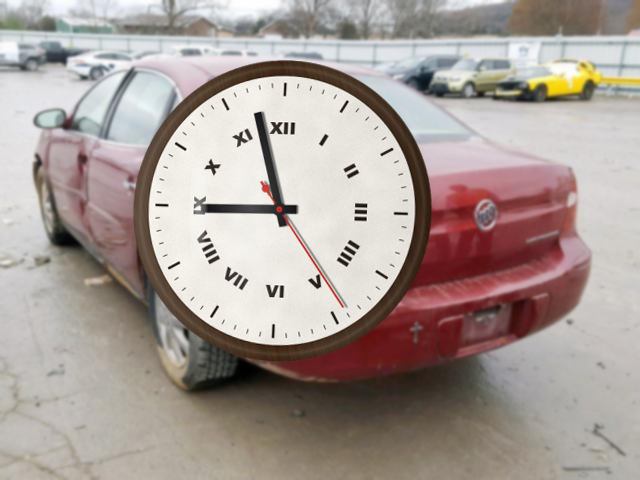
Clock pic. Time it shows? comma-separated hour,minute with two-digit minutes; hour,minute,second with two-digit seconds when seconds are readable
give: 8,57,24
